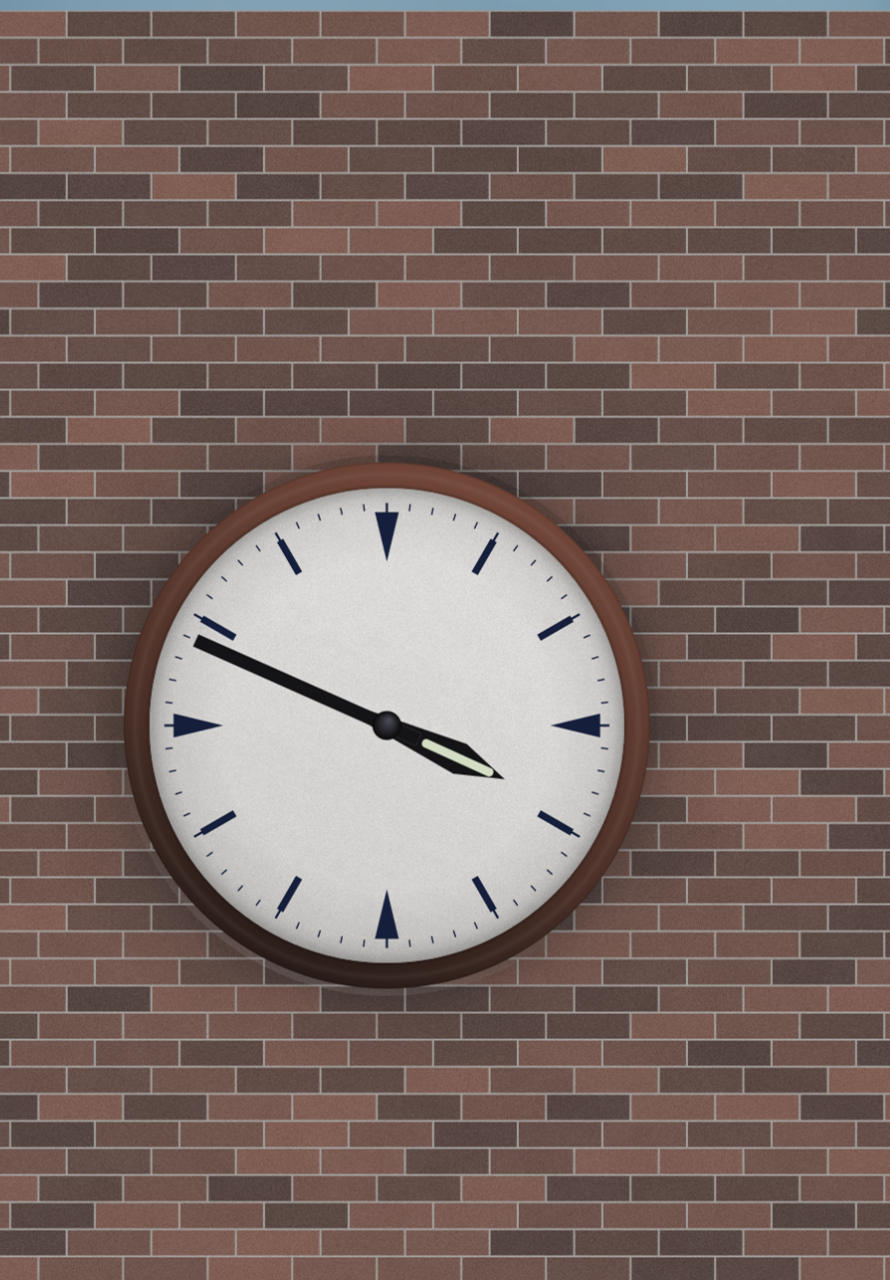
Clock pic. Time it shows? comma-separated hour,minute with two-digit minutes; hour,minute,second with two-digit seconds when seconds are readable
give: 3,49
